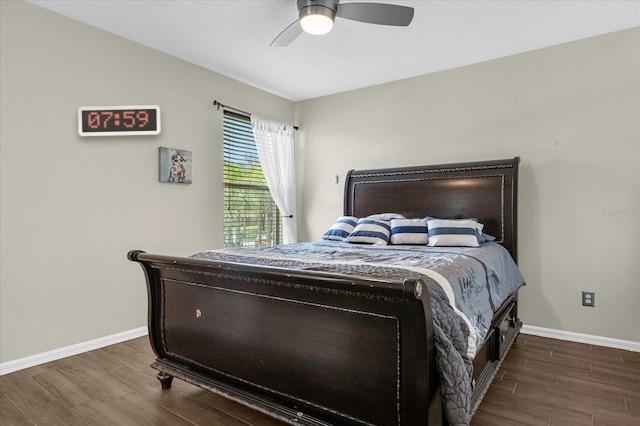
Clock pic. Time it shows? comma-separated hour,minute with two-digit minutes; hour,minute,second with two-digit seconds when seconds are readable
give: 7,59
